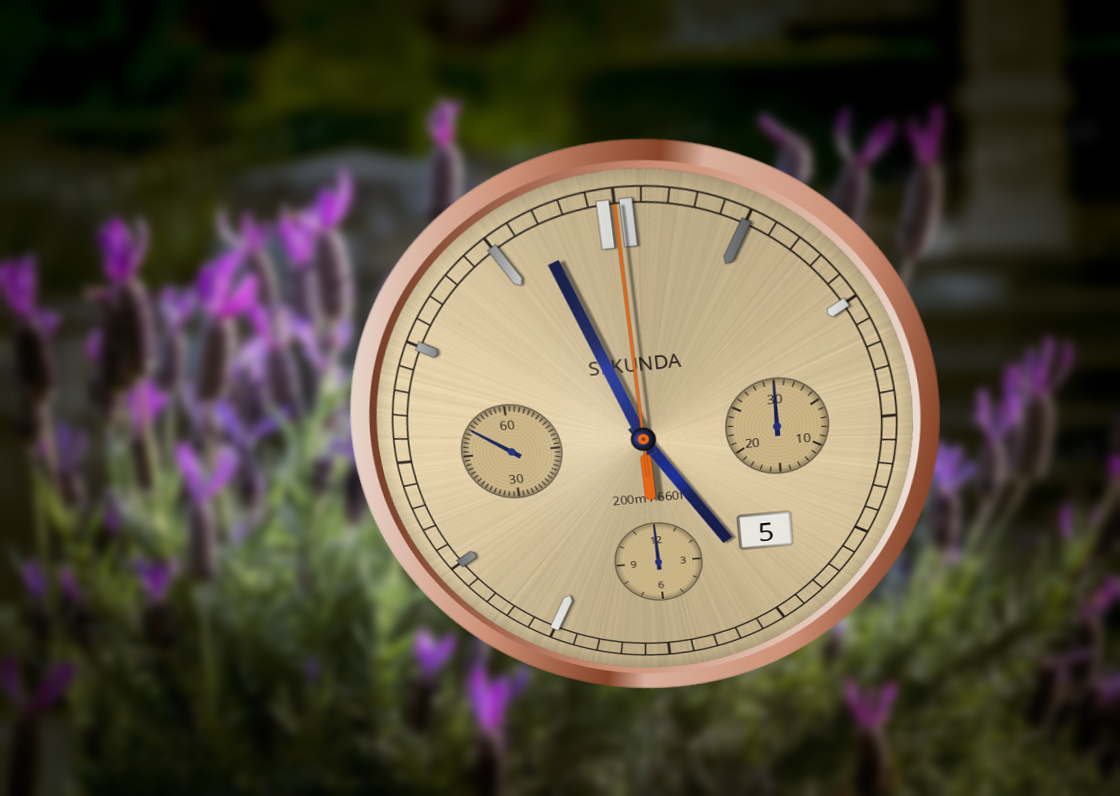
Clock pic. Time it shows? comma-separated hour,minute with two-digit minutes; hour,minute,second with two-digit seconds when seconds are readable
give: 4,56,51
